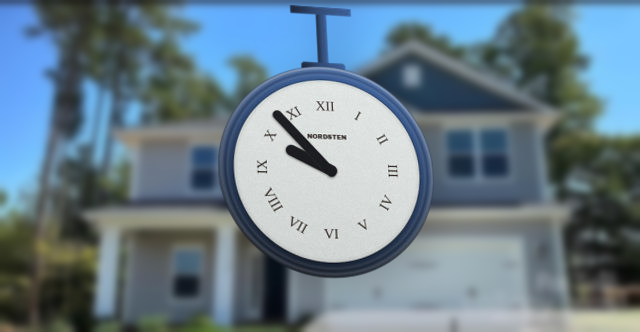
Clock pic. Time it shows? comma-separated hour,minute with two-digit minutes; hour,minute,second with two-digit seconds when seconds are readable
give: 9,53
